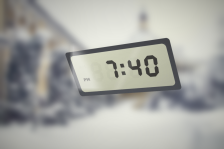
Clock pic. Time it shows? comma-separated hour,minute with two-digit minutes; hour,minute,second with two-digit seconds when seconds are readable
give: 7,40
